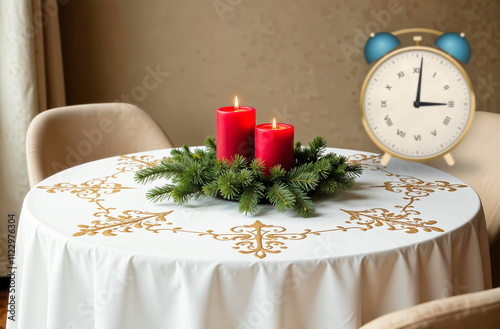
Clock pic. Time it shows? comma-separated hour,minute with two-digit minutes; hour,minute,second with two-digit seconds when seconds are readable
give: 3,01
